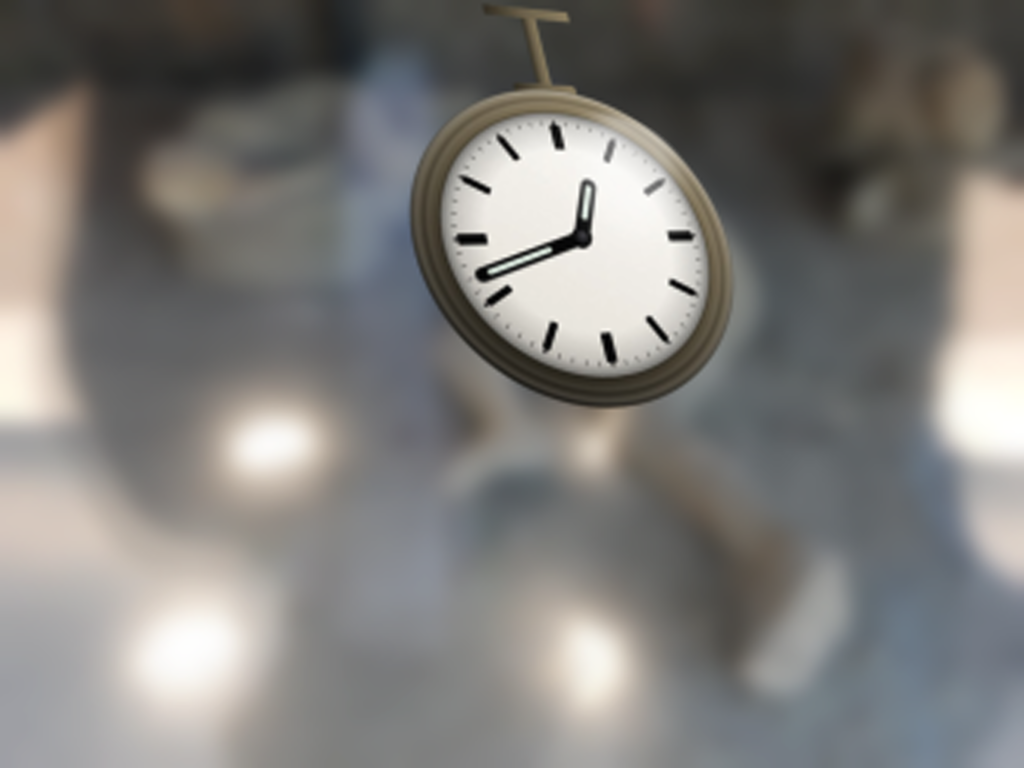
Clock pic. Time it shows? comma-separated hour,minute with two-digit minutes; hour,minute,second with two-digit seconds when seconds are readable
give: 12,42
